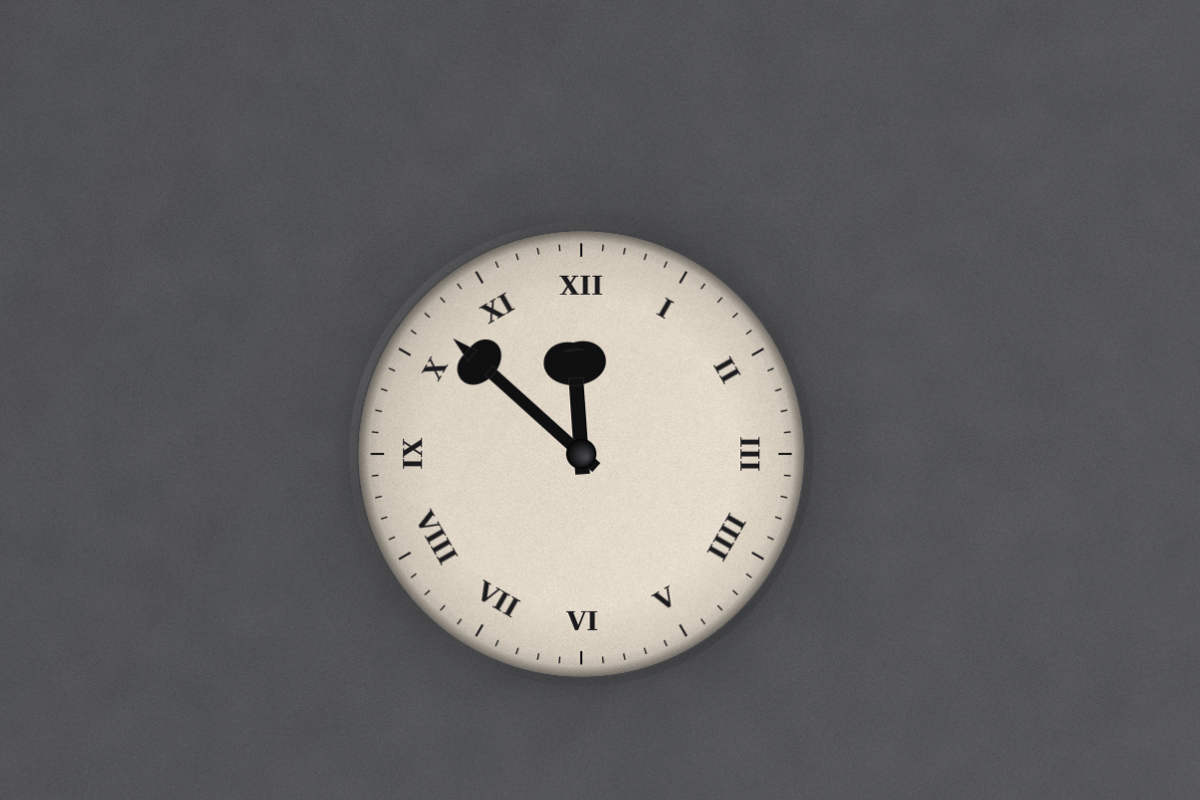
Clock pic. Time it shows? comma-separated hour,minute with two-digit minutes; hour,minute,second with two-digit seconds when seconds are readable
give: 11,52
